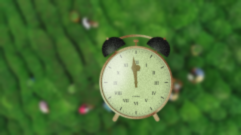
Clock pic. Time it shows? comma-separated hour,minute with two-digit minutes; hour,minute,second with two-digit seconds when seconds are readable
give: 11,59
